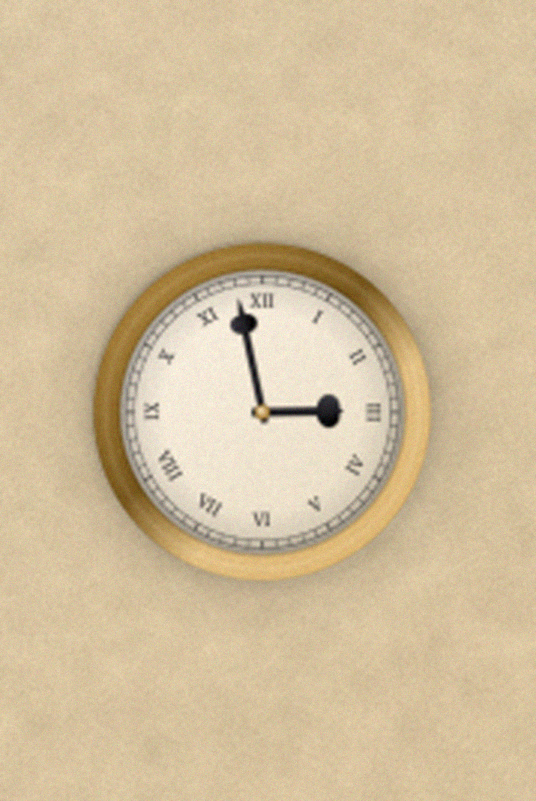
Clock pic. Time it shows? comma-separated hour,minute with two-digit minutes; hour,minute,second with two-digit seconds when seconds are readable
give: 2,58
